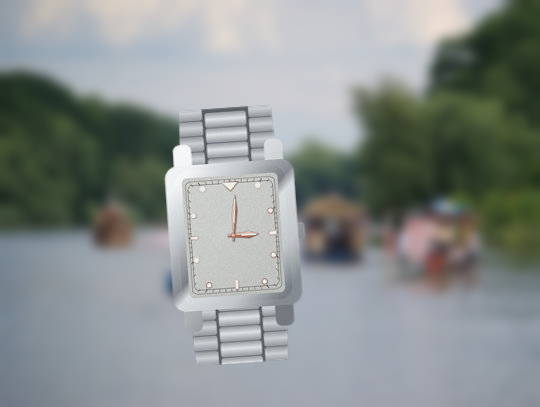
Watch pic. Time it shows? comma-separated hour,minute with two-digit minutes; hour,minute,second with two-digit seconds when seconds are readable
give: 3,01
